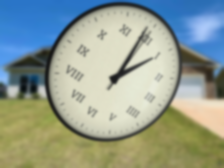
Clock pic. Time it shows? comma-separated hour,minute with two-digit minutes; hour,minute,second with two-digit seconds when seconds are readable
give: 12,59,00
